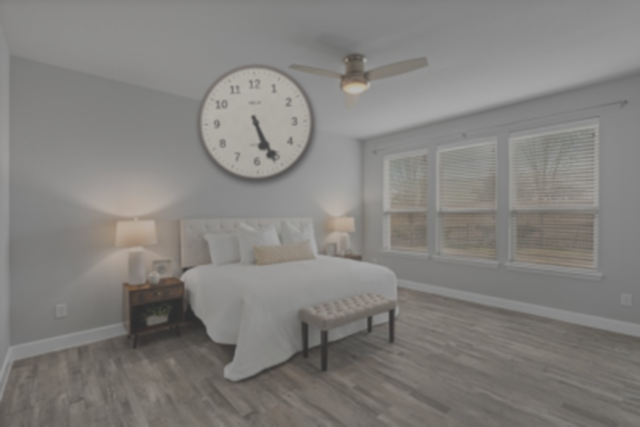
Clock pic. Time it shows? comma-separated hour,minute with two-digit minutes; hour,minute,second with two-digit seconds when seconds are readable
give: 5,26
